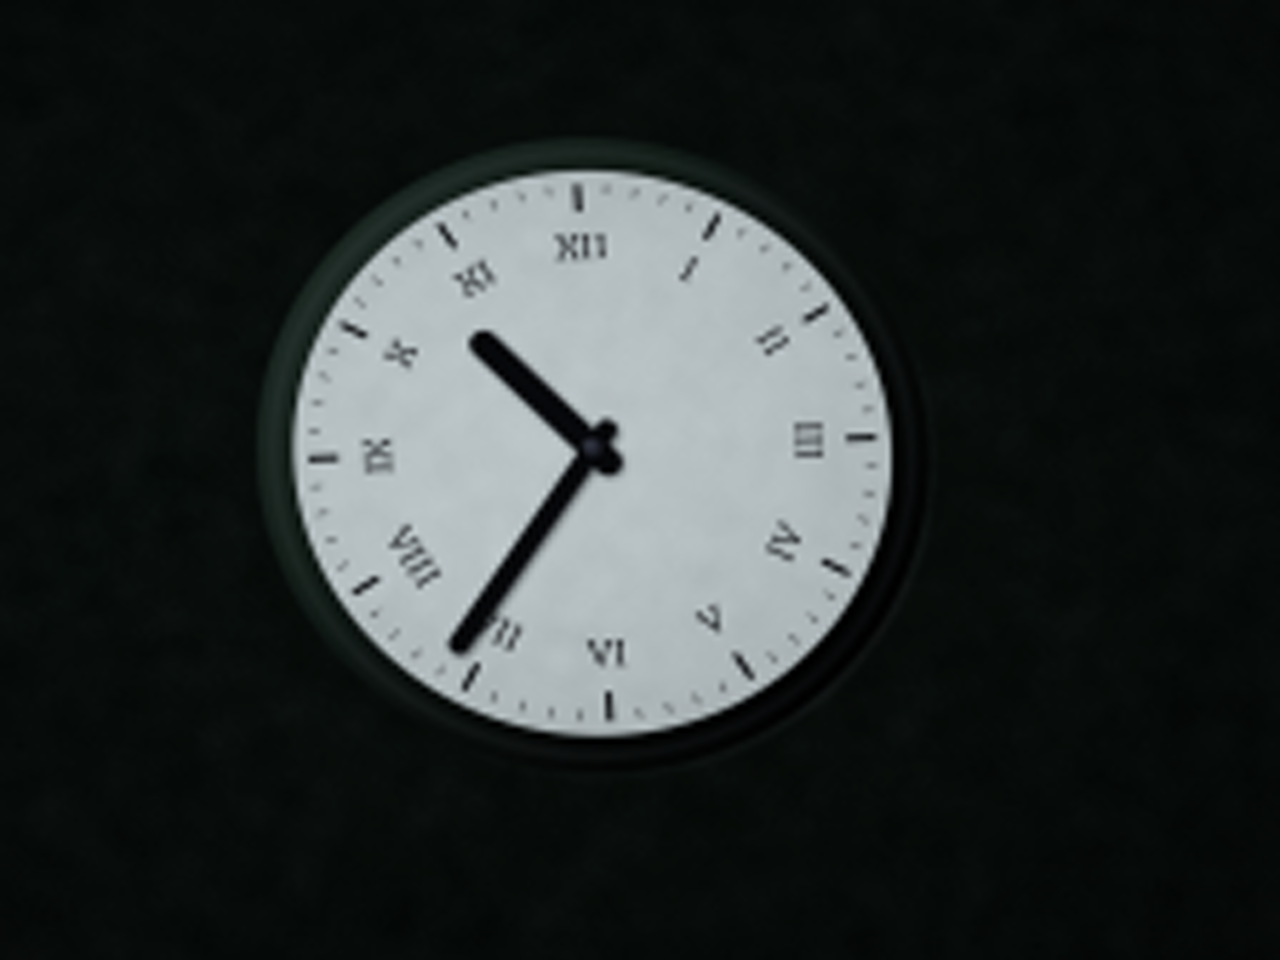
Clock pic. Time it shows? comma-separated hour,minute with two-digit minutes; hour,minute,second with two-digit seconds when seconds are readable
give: 10,36
